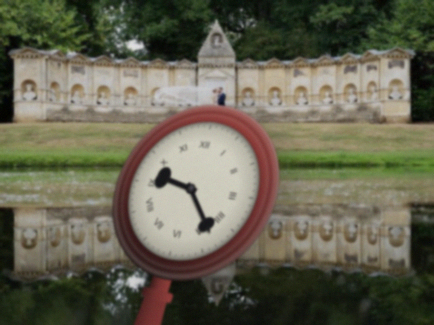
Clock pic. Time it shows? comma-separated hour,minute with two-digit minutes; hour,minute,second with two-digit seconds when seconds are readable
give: 9,23
